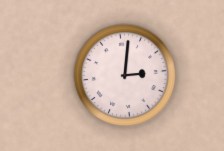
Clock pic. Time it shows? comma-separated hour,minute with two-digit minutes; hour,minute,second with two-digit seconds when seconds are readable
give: 3,02
